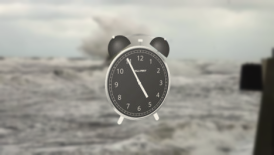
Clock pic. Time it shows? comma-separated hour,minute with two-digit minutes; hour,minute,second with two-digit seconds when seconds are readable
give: 4,55
